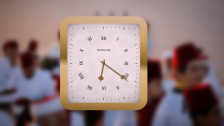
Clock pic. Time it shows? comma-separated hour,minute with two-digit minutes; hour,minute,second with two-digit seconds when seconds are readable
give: 6,21
